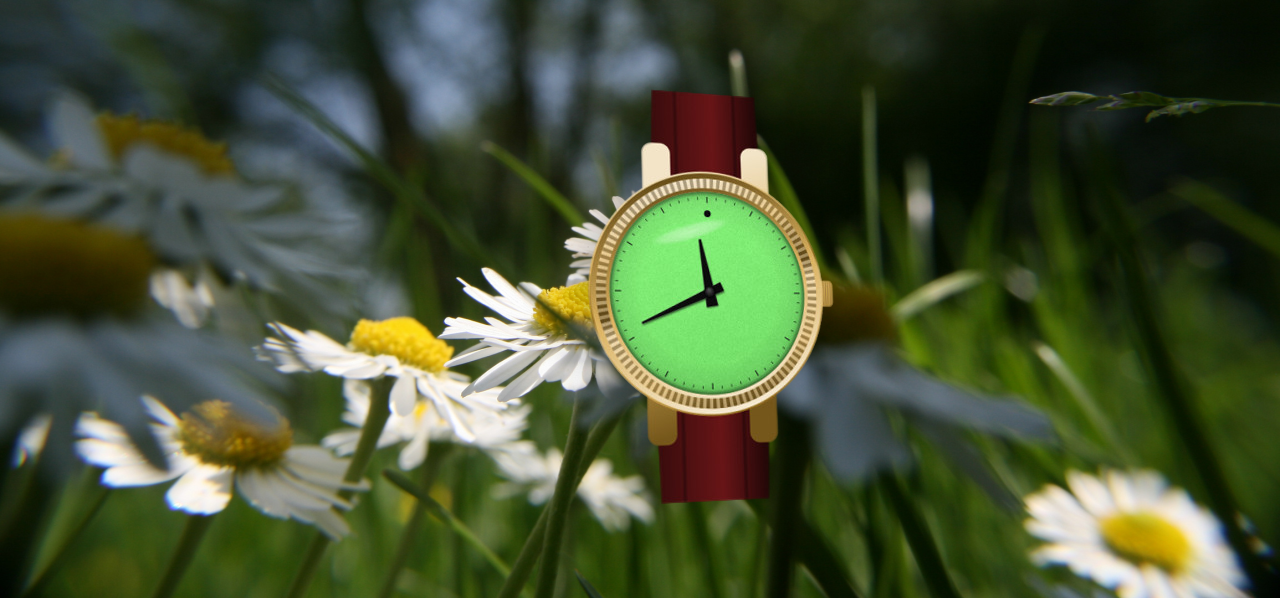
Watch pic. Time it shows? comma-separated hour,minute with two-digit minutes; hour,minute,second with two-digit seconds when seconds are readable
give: 11,41
